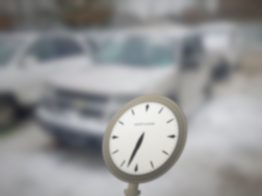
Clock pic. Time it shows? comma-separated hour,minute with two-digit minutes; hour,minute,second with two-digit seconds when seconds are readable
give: 6,33
